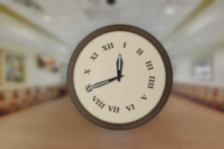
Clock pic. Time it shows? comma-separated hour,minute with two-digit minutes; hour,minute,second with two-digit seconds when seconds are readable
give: 12,45
